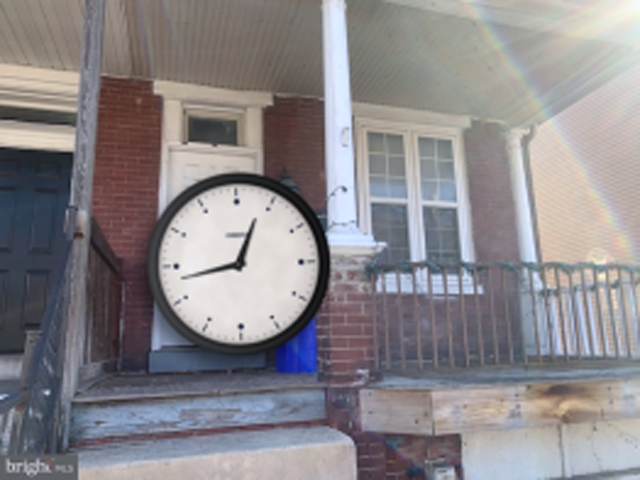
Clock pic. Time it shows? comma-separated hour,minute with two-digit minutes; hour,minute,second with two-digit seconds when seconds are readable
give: 12,43
